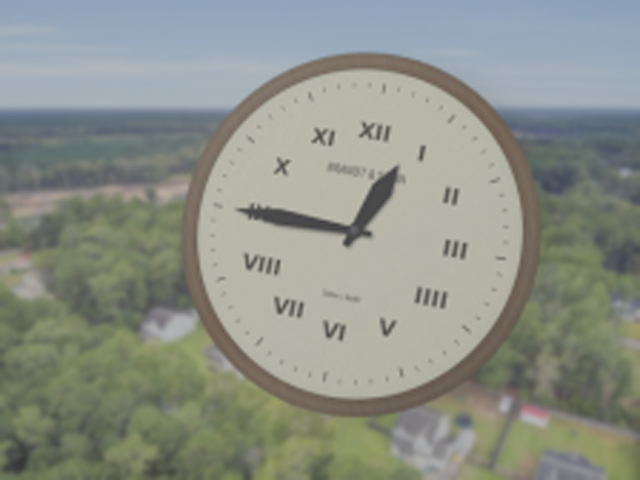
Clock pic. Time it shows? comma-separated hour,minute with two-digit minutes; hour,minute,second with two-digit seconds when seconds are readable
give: 12,45
